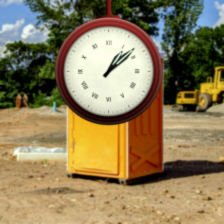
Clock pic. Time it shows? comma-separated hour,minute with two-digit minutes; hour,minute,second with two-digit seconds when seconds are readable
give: 1,08
